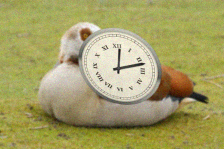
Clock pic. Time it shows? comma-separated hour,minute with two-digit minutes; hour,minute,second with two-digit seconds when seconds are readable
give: 12,12
